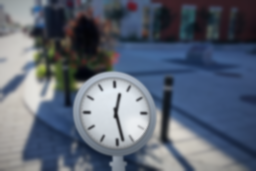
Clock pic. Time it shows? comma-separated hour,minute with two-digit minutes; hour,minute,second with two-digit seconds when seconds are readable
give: 12,28
